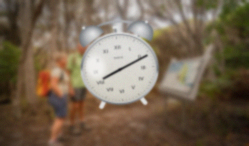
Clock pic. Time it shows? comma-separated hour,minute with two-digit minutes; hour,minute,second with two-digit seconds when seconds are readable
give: 8,11
